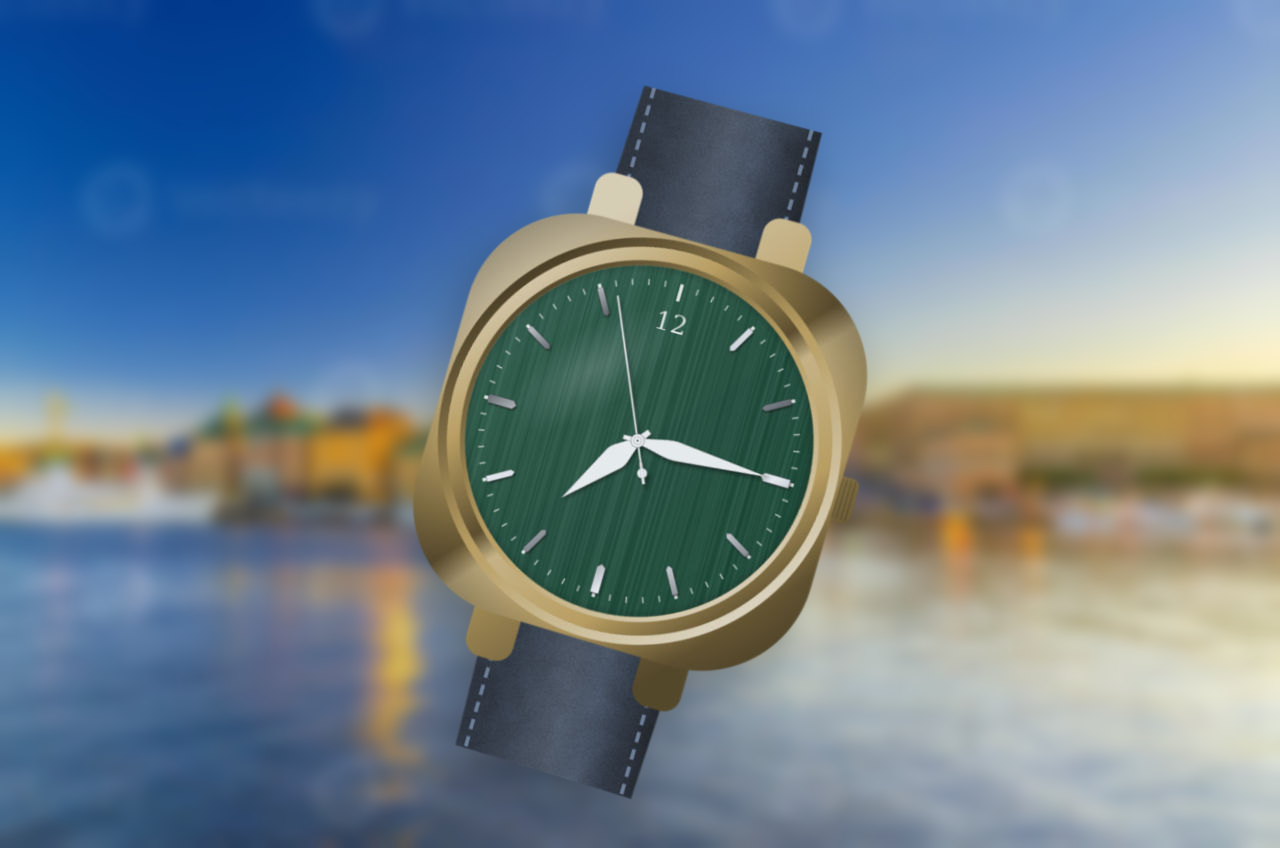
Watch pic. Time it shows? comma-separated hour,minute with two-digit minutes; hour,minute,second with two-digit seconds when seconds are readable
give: 7,14,56
